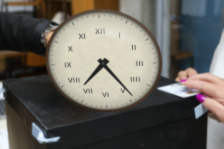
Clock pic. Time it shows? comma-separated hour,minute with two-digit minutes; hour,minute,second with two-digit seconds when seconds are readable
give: 7,24
